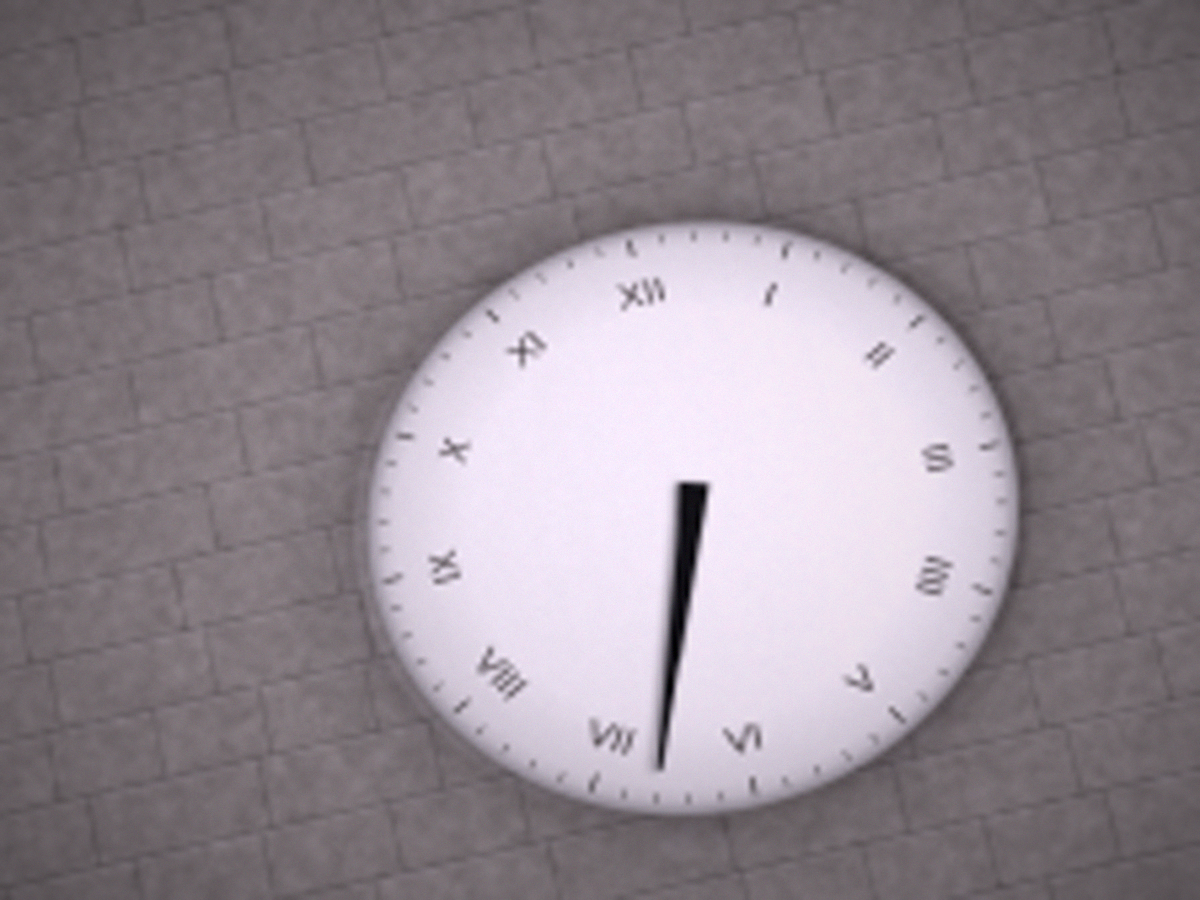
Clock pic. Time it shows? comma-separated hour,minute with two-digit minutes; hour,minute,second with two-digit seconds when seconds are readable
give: 6,33
